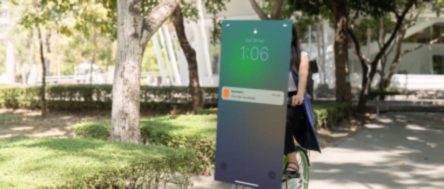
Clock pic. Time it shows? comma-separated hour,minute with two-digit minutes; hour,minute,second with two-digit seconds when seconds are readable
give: 1,06
